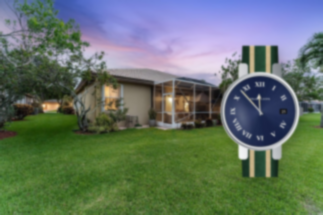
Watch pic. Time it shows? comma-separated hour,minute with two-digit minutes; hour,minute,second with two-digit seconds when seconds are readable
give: 11,53
